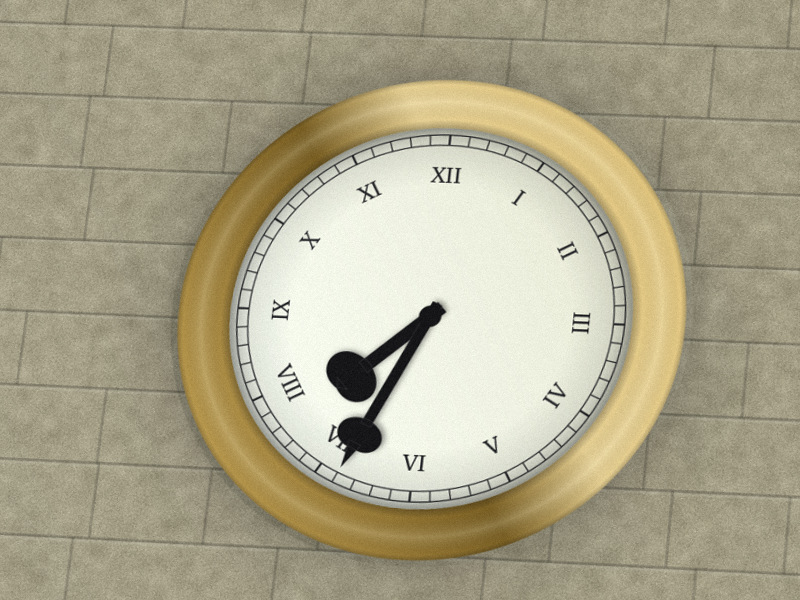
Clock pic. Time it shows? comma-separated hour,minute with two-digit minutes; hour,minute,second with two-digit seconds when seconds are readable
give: 7,34
